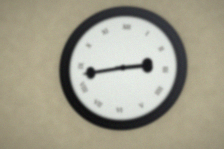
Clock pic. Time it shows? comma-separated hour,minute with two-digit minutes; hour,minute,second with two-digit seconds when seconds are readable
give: 2,43
